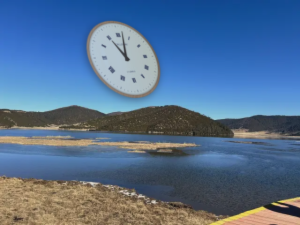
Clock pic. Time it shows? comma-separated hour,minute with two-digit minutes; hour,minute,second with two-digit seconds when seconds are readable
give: 11,02
